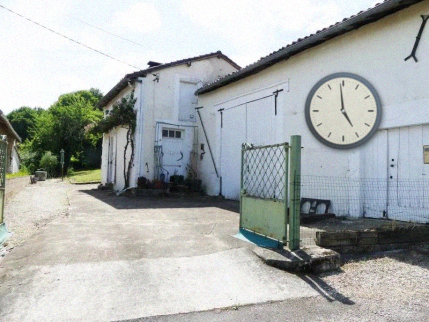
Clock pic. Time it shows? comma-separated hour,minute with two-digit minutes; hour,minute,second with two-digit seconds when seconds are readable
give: 4,59
